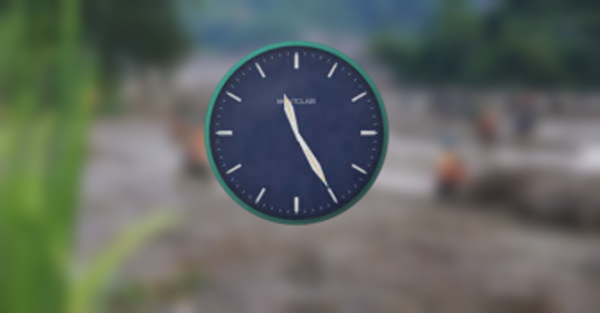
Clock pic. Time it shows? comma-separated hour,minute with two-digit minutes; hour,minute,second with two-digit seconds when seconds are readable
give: 11,25
